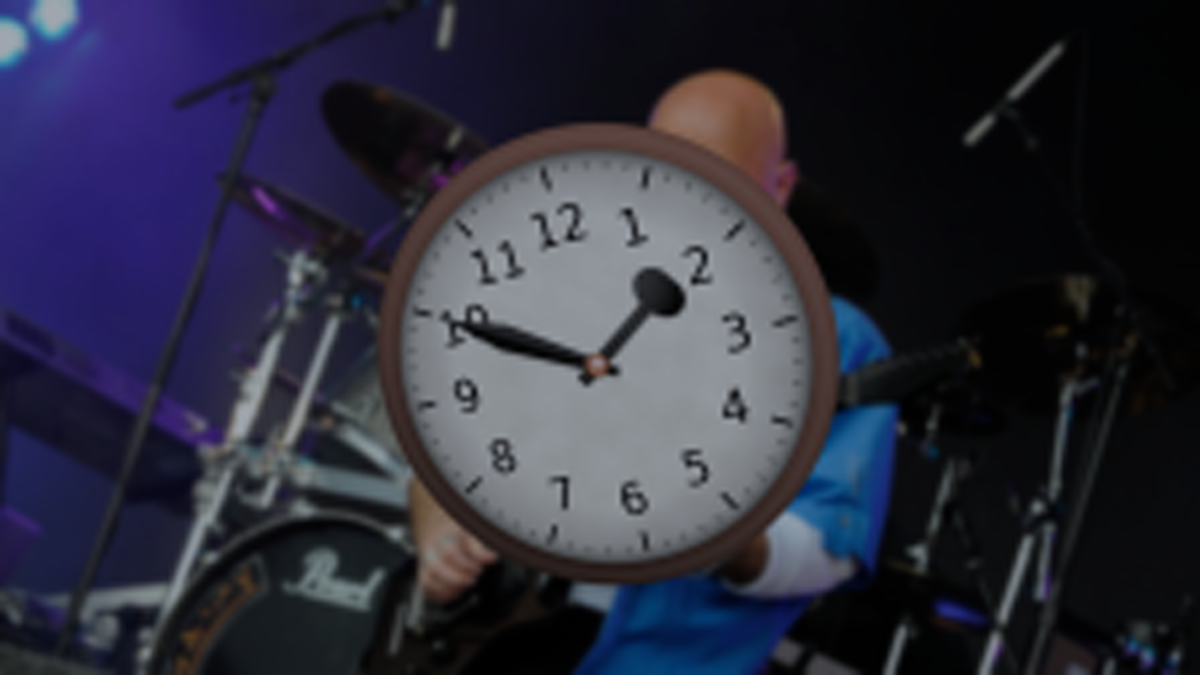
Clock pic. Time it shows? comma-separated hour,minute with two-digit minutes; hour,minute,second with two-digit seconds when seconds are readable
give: 1,50
